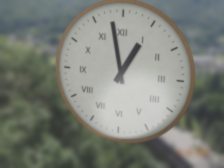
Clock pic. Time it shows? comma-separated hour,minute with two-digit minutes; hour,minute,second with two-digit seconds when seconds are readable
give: 12,58
